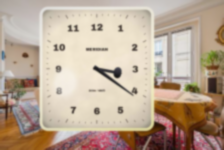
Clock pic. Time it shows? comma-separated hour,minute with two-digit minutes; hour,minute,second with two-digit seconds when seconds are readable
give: 3,21
